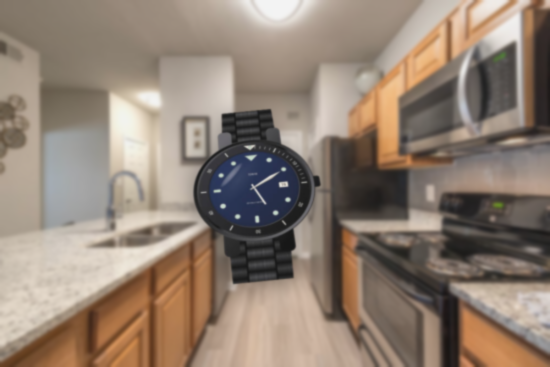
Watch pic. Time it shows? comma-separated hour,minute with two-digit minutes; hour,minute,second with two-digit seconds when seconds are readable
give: 5,10
